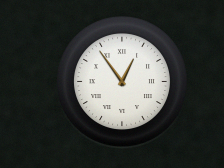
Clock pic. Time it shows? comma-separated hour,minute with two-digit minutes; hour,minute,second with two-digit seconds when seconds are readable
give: 12,54
